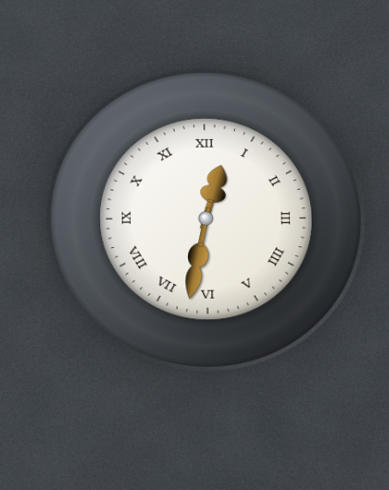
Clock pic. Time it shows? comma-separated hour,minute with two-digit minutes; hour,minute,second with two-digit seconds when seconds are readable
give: 12,32
